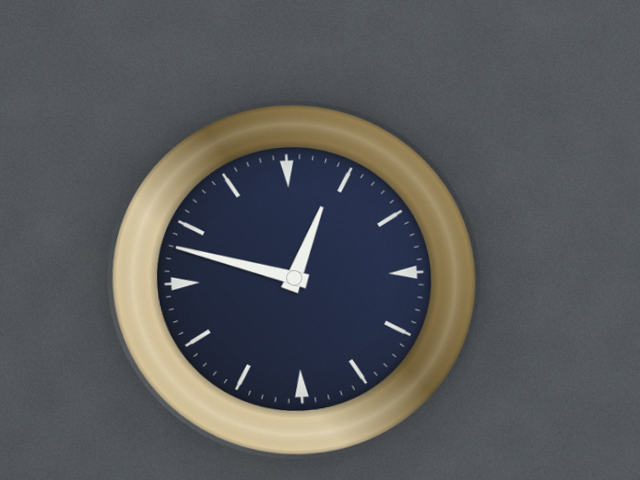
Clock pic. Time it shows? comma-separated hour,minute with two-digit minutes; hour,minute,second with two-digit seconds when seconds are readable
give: 12,48
